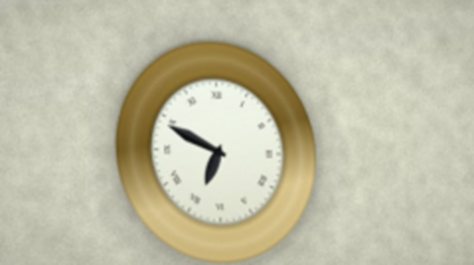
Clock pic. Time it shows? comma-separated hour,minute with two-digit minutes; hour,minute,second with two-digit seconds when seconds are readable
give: 6,49
